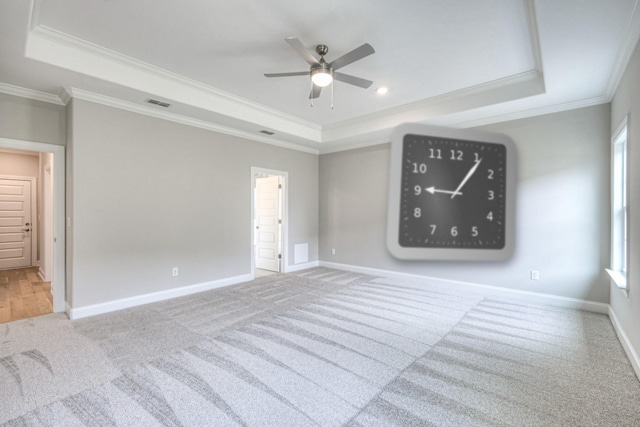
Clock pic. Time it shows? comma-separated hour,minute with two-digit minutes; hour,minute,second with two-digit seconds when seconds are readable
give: 9,06
